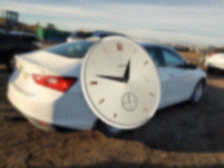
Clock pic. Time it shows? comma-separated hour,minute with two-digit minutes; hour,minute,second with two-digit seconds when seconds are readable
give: 12,47
